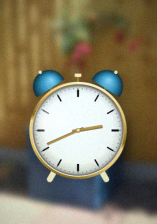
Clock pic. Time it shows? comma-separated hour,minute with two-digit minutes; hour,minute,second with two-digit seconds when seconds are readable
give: 2,41
